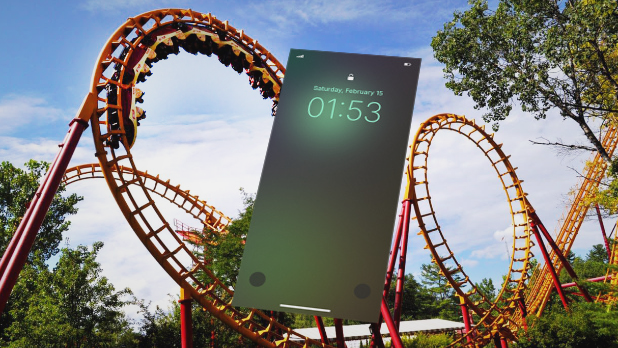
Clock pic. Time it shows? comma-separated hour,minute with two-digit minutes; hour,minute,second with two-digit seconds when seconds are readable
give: 1,53
